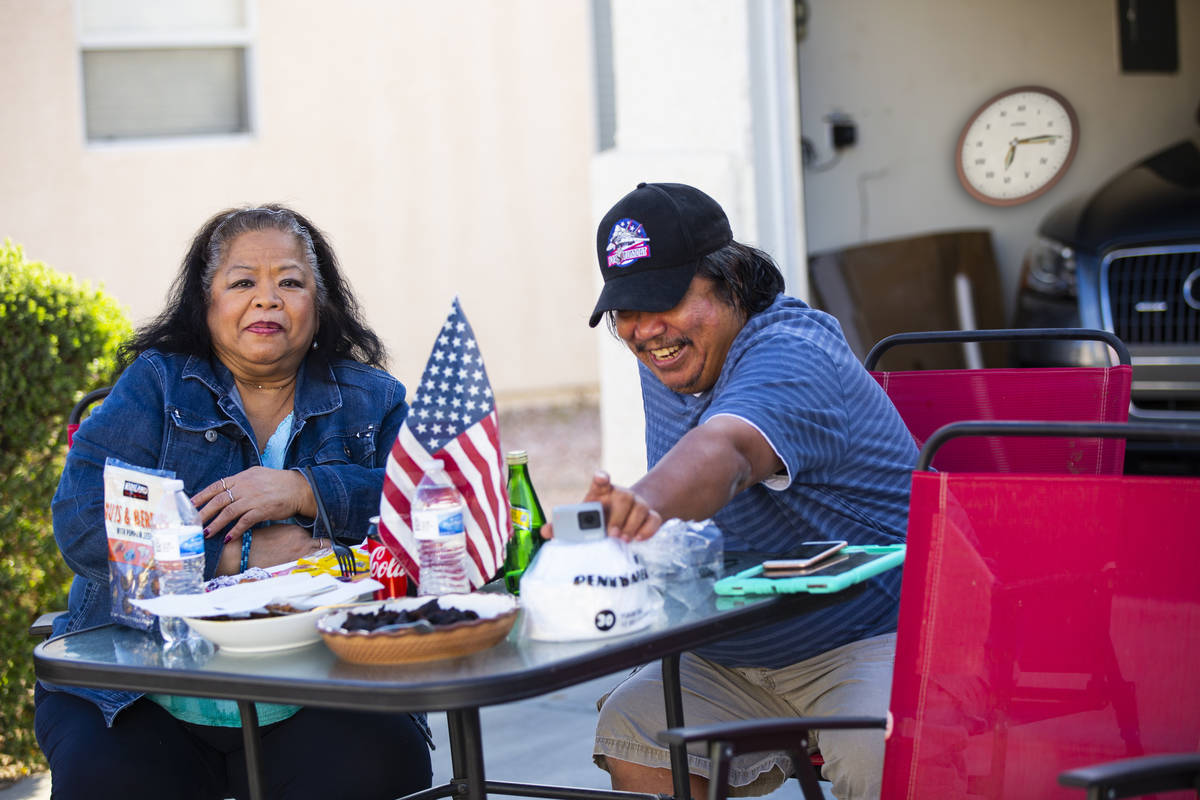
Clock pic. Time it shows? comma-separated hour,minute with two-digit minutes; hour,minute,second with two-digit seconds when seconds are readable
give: 6,14
